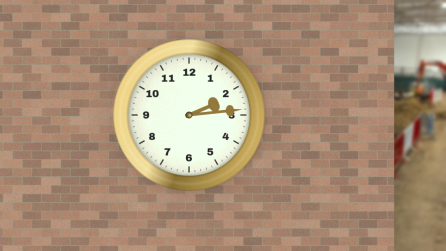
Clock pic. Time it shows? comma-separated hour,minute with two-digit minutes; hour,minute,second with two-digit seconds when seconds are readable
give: 2,14
